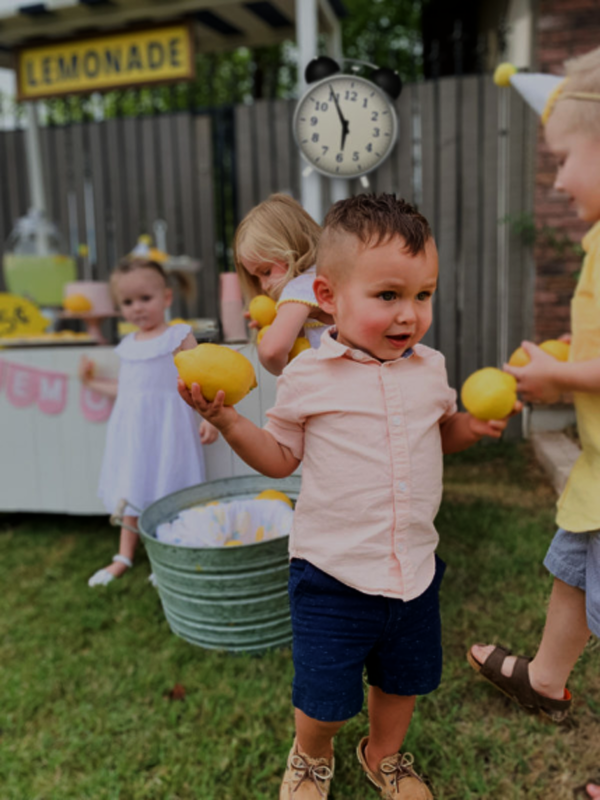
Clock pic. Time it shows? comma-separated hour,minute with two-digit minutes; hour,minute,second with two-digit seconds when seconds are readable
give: 5,55
